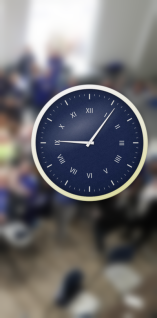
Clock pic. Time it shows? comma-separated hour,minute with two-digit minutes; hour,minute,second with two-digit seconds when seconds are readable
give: 9,06
